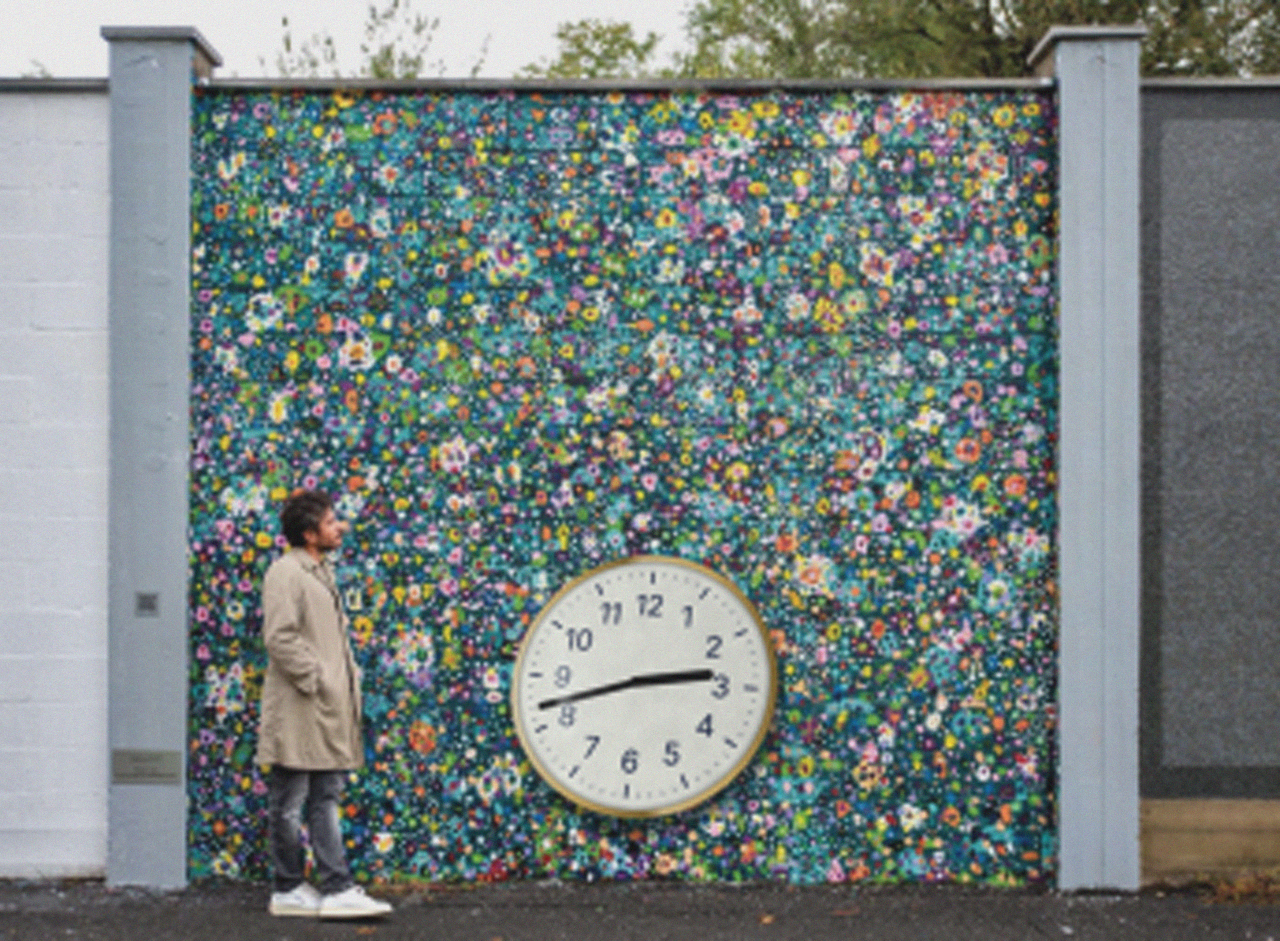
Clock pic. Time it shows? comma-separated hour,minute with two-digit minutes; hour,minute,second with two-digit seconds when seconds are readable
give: 2,42
